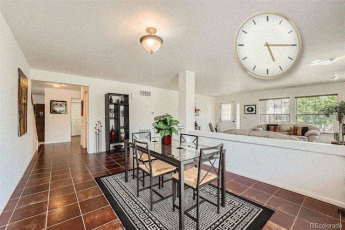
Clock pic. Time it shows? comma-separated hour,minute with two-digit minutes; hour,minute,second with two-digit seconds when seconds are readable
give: 5,15
